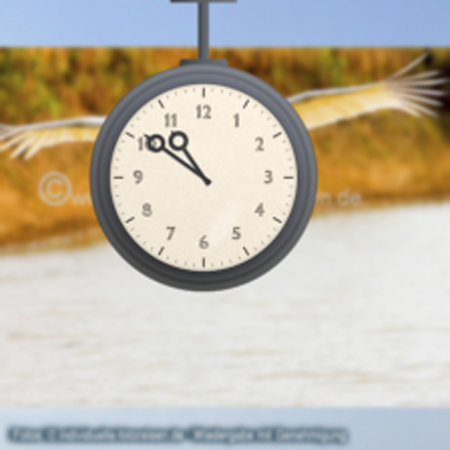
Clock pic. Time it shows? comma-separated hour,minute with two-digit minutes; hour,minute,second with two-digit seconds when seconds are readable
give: 10,51
